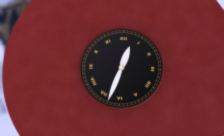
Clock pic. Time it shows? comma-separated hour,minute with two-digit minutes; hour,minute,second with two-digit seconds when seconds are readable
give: 12,33
